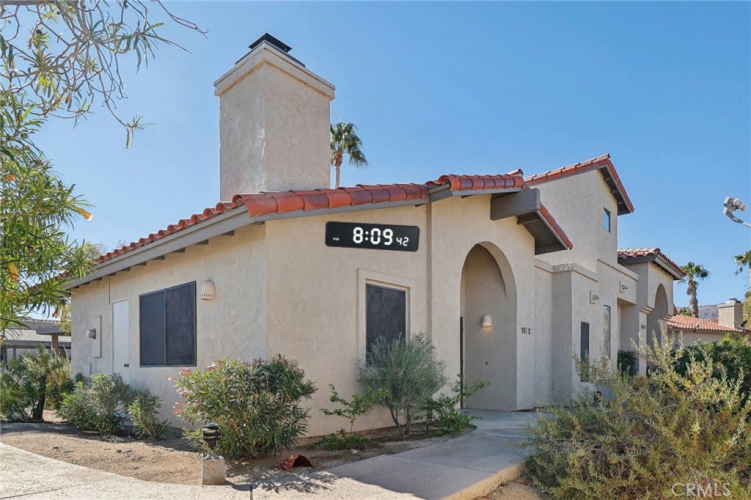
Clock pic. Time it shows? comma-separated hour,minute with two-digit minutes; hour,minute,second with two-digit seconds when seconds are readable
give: 8,09,42
